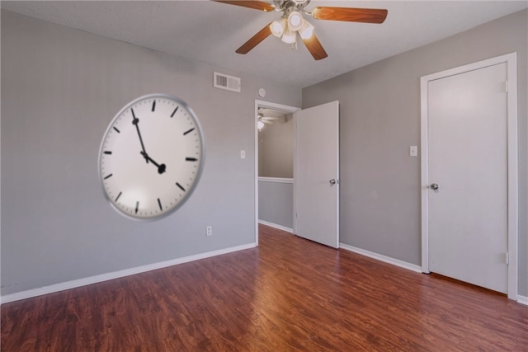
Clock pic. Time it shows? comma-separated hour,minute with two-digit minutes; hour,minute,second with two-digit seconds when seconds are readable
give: 3,55
